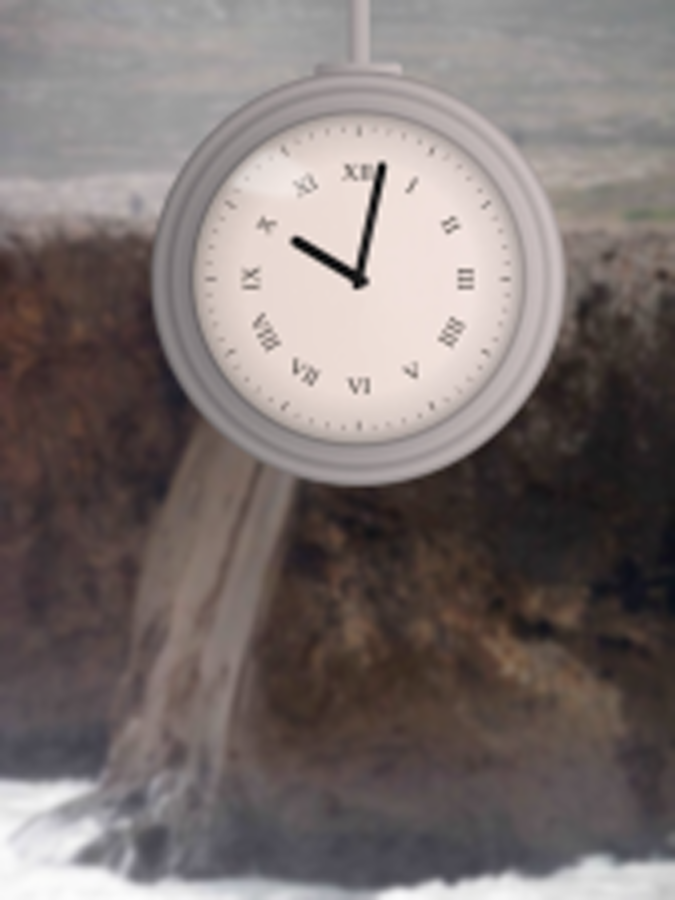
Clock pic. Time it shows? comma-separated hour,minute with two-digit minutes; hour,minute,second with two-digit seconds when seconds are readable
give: 10,02
